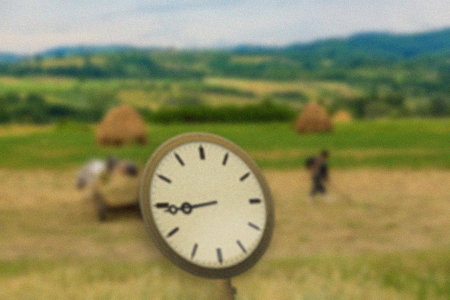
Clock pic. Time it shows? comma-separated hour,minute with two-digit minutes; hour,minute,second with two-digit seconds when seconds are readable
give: 8,44
